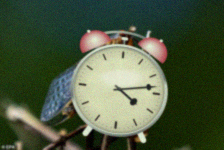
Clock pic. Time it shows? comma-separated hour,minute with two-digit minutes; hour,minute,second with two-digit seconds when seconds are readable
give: 4,13
